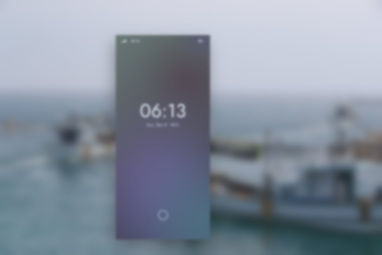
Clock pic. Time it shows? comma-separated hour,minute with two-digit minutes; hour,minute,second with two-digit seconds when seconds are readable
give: 6,13
